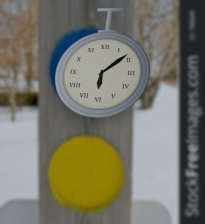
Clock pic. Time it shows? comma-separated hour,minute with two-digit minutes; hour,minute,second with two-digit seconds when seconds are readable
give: 6,08
